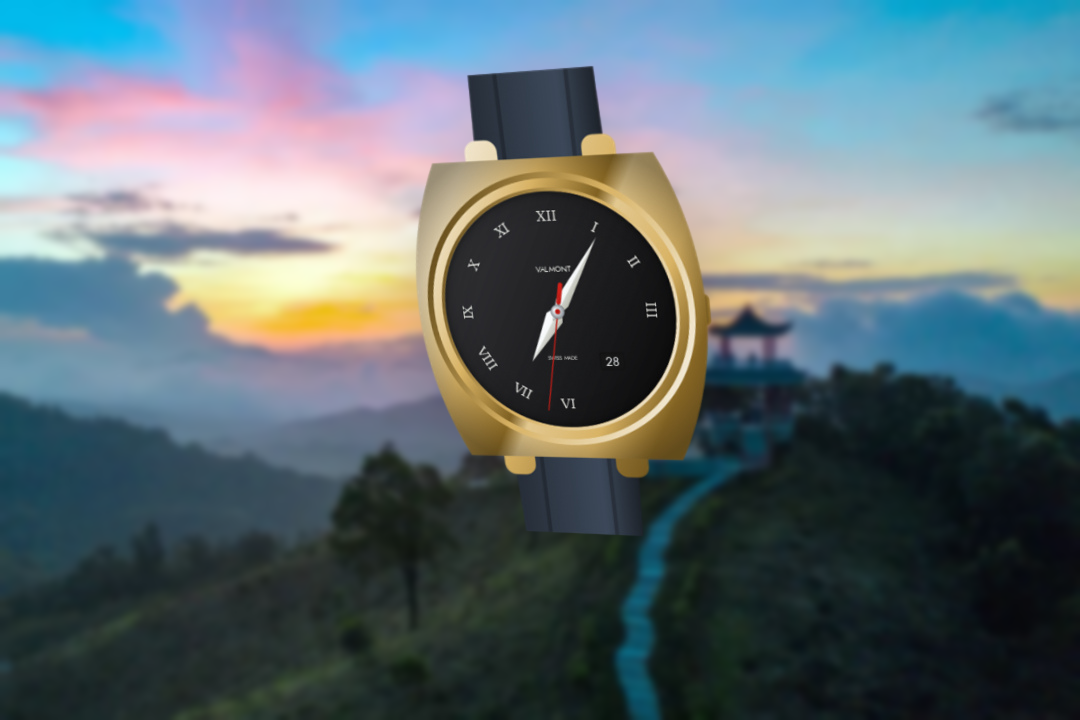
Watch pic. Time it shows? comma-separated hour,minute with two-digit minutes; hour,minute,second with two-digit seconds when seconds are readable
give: 7,05,32
